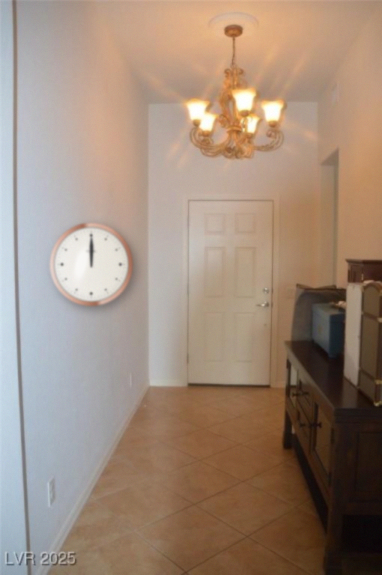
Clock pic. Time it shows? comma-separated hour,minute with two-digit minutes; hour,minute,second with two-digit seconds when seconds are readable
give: 12,00
